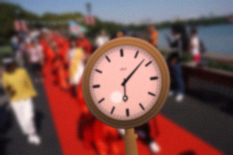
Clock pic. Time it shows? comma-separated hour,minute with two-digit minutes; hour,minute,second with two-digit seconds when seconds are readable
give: 6,08
